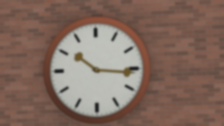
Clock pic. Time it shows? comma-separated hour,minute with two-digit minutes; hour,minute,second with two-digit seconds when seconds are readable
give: 10,16
